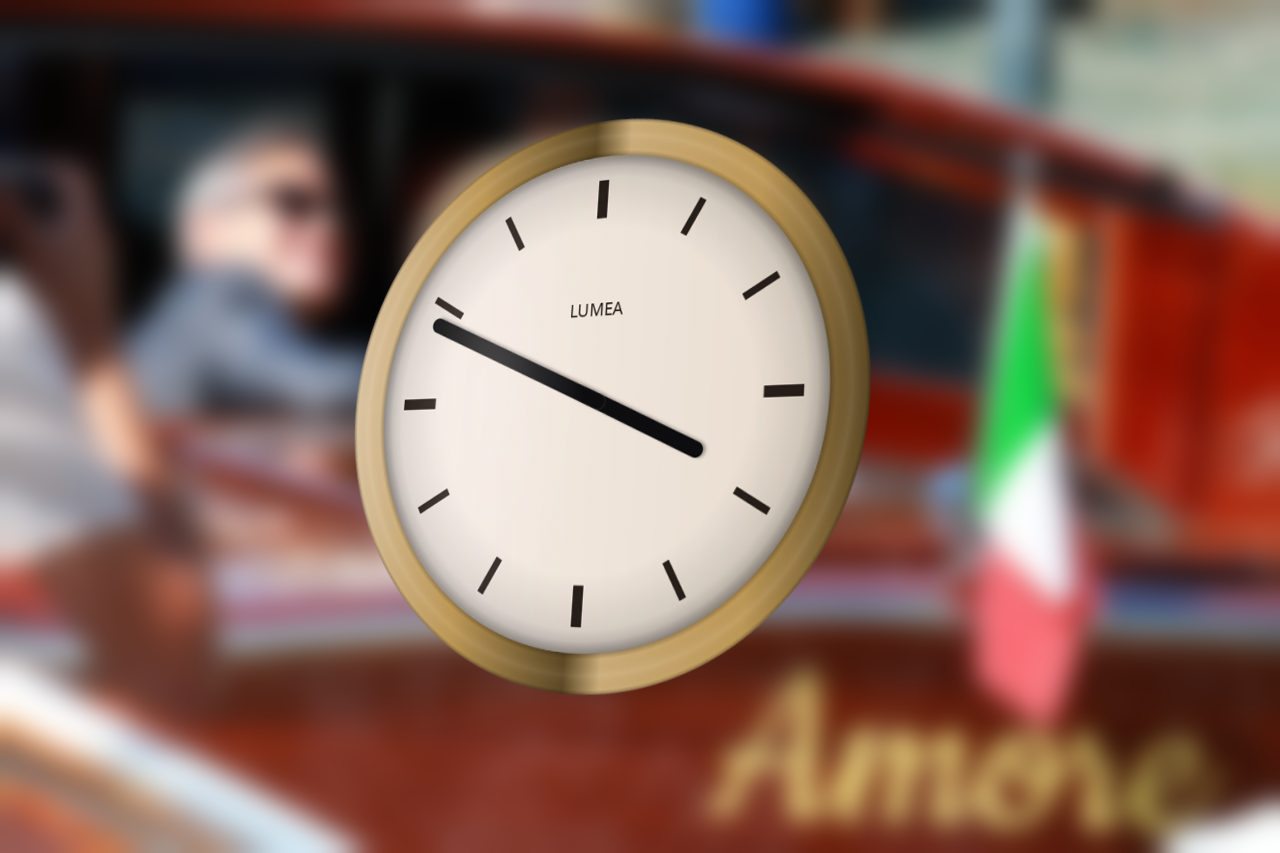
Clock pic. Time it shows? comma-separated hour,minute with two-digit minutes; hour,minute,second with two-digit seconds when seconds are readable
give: 3,49
